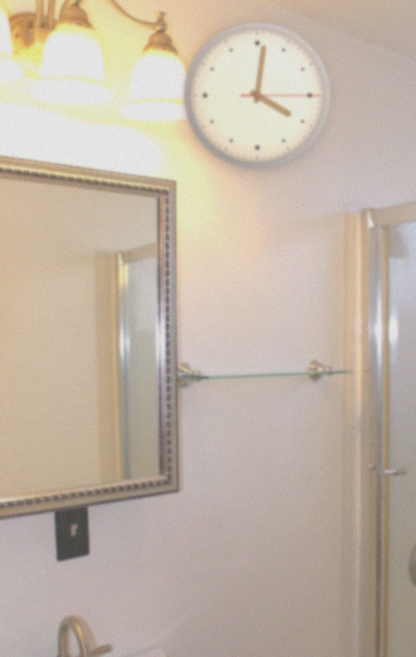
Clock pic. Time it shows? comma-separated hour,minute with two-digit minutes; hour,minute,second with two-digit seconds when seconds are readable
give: 4,01,15
